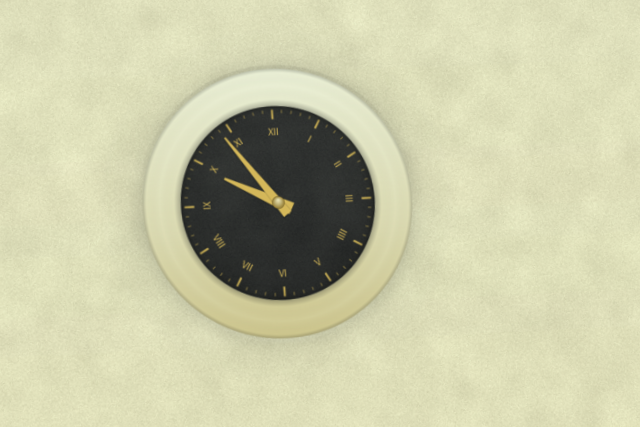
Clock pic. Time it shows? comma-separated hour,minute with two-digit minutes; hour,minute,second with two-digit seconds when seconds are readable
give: 9,54
